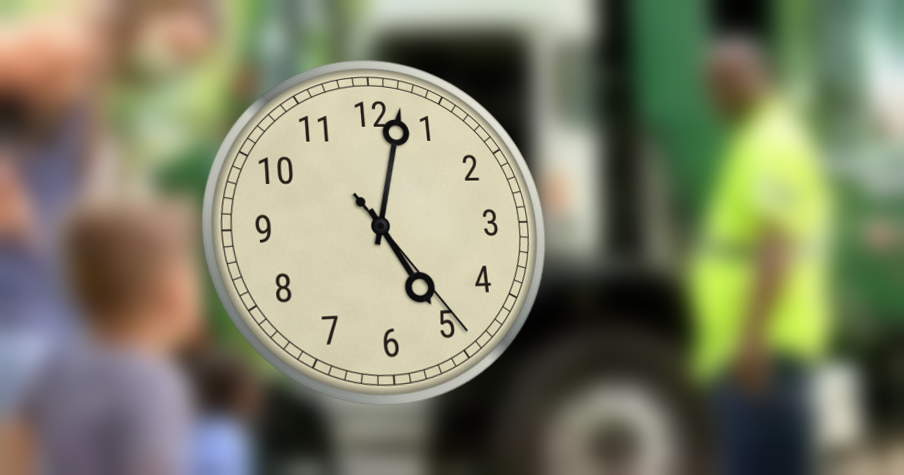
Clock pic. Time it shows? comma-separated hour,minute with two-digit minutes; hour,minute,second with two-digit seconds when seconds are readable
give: 5,02,24
